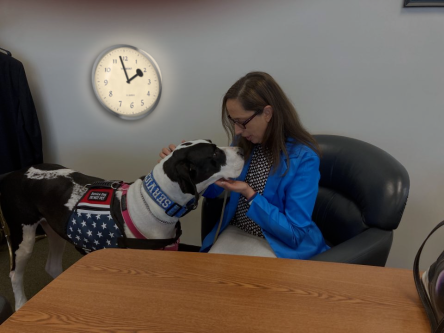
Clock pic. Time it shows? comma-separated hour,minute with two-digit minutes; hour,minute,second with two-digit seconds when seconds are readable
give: 1,58
